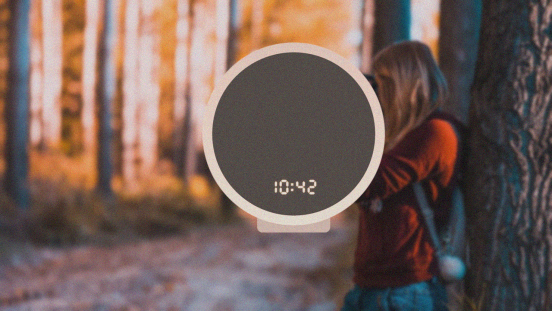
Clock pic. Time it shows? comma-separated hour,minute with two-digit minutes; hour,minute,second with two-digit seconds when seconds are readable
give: 10,42
